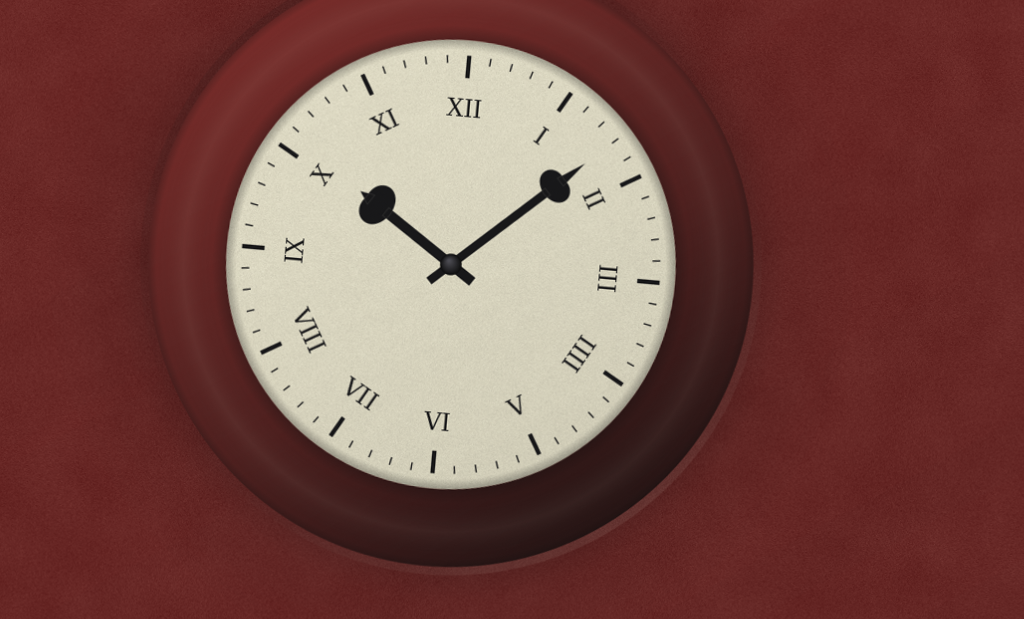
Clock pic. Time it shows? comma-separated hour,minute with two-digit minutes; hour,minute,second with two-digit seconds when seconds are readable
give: 10,08
